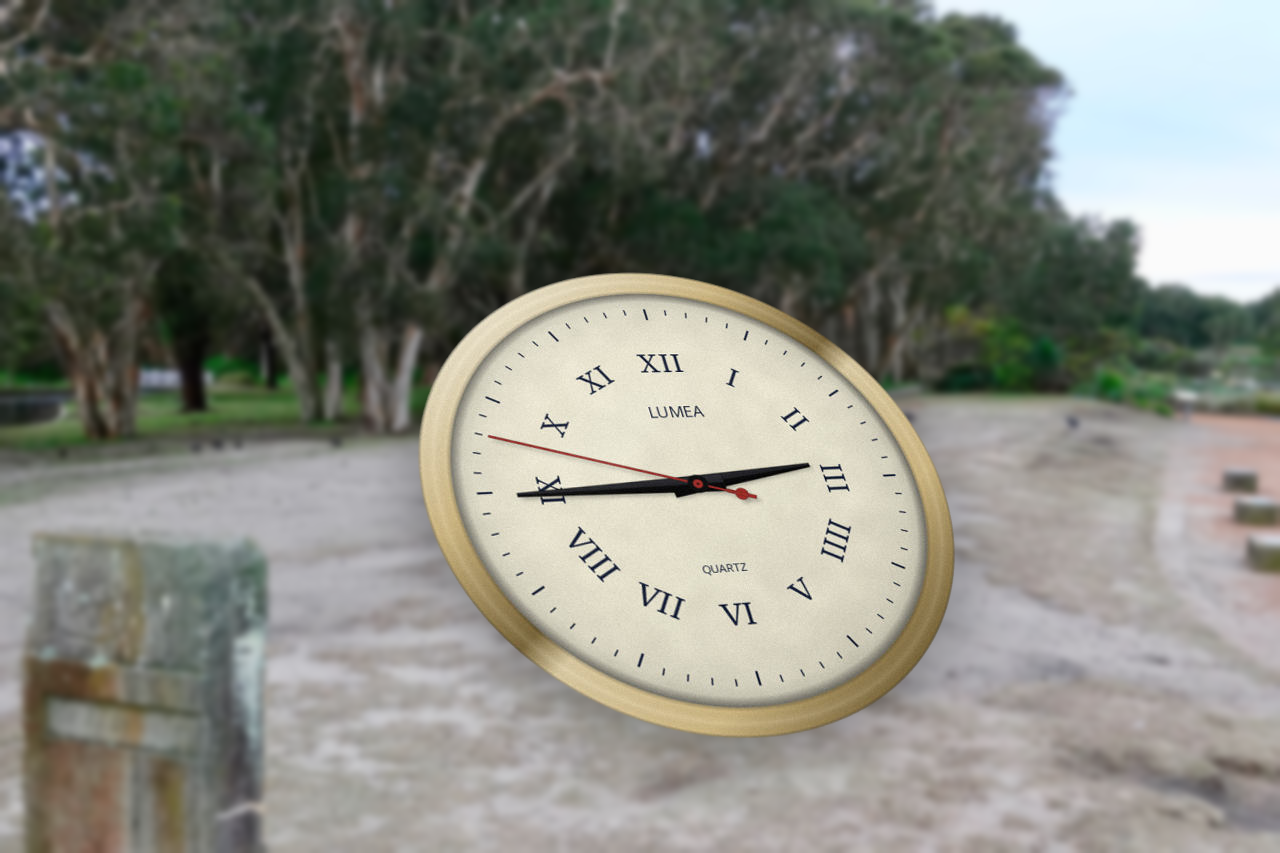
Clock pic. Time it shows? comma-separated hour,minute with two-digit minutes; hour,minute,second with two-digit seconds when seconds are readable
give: 2,44,48
